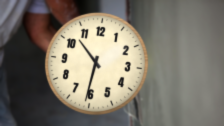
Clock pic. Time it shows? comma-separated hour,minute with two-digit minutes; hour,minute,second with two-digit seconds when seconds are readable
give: 10,31
